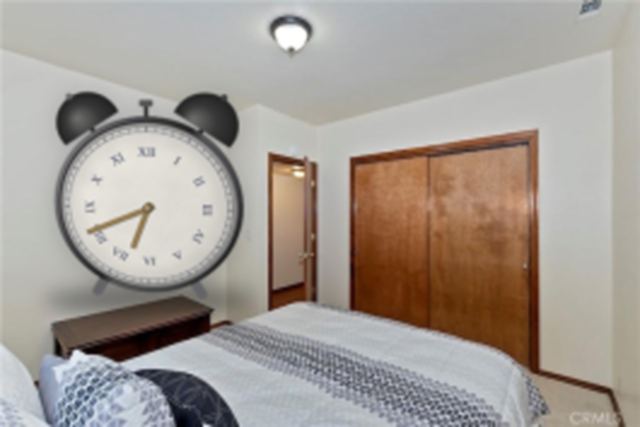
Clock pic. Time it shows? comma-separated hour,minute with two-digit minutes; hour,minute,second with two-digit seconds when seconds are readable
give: 6,41
